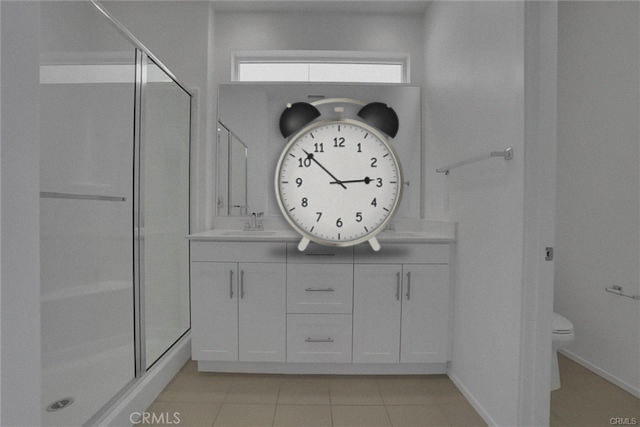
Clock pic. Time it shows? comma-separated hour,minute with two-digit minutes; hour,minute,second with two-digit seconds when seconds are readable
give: 2,52
